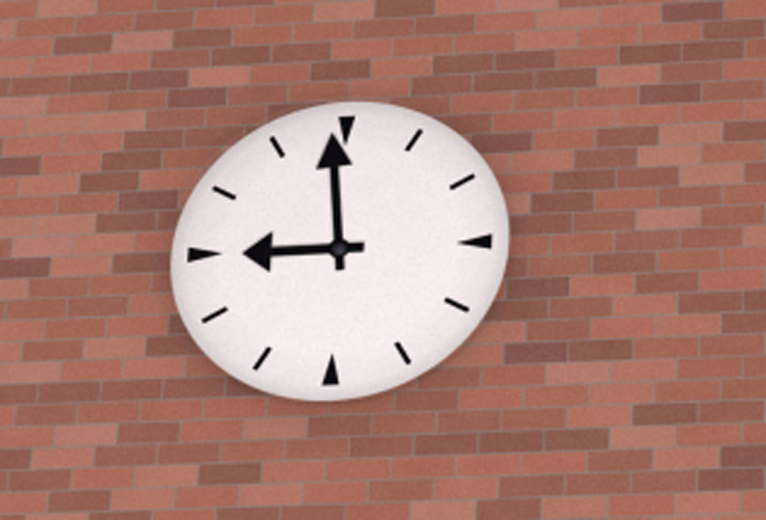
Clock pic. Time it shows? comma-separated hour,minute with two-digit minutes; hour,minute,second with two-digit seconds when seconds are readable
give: 8,59
